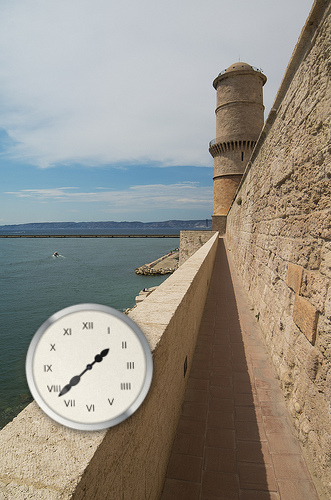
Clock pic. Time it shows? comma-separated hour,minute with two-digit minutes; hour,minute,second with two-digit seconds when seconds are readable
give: 1,38
